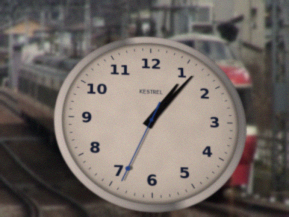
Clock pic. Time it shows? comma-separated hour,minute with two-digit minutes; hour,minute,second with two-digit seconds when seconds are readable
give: 1,06,34
